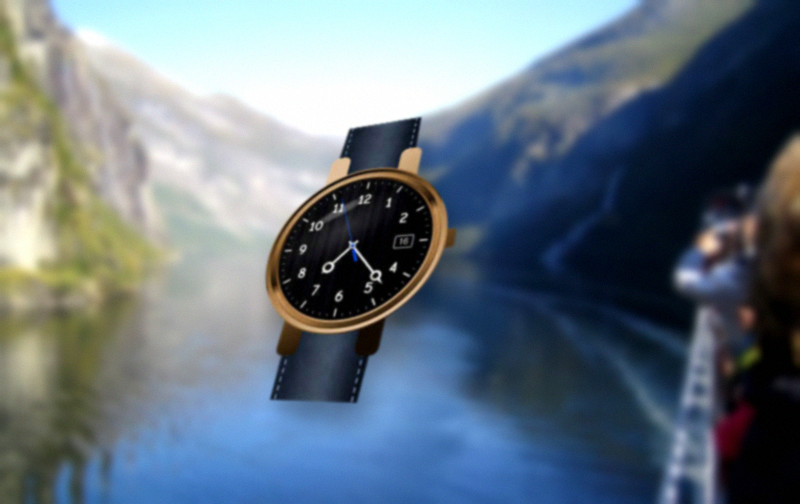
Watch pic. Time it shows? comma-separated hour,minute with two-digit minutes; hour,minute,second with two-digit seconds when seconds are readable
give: 7,22,56
